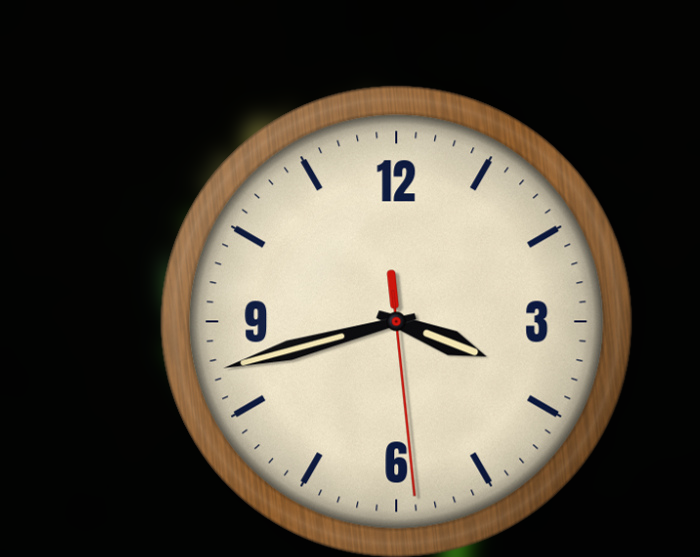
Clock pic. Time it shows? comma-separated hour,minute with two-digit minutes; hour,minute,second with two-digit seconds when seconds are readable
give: 3,42,29
